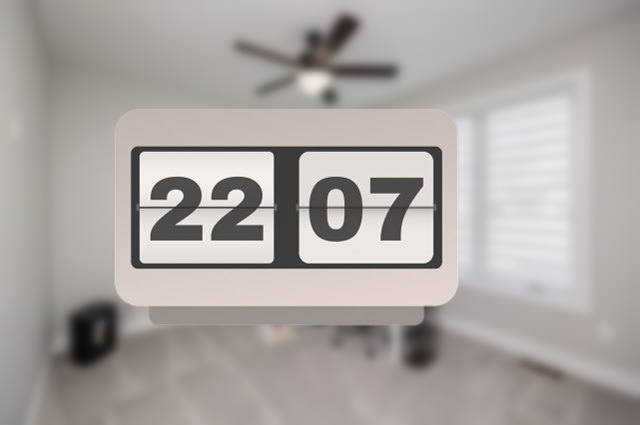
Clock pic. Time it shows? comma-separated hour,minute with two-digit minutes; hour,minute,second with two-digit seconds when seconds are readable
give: 22,07
